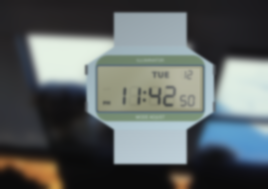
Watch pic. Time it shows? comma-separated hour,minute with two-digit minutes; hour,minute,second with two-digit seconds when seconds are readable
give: 11,42
